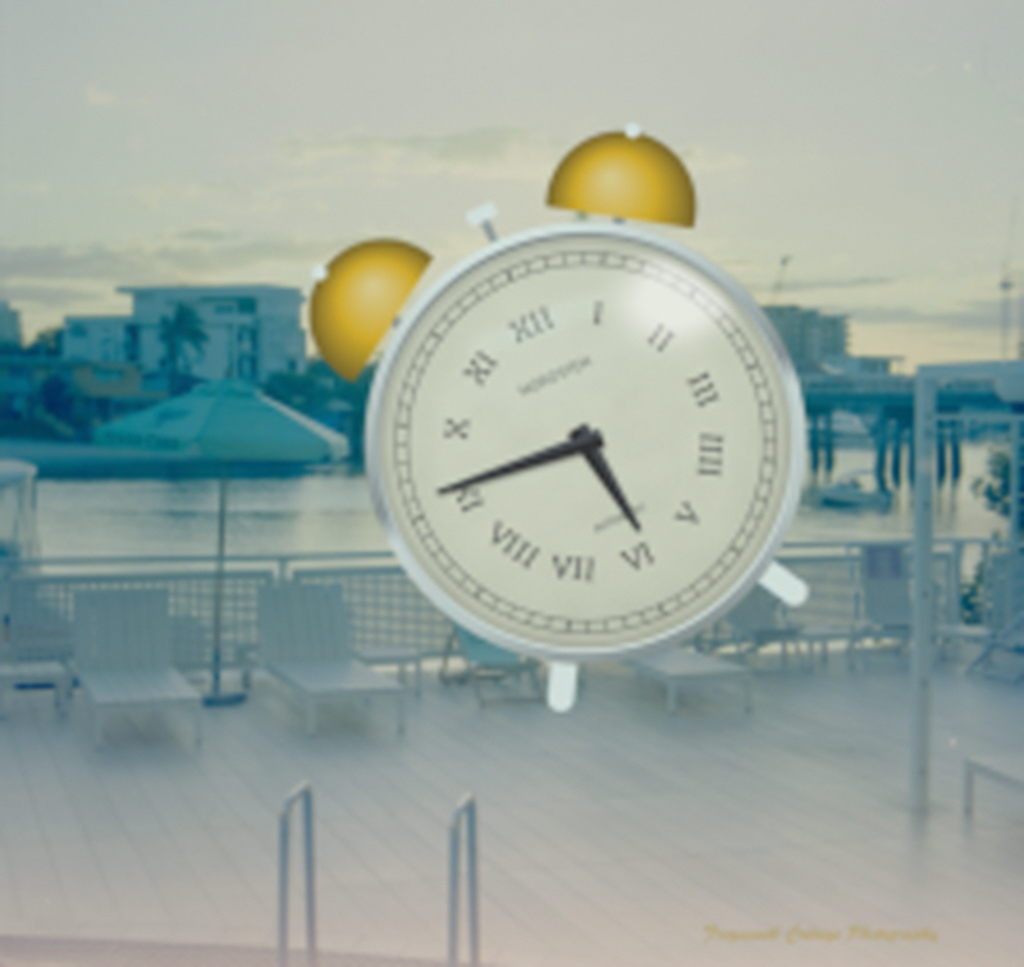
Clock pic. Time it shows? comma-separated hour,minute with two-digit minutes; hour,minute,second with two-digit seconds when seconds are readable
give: 5,46
